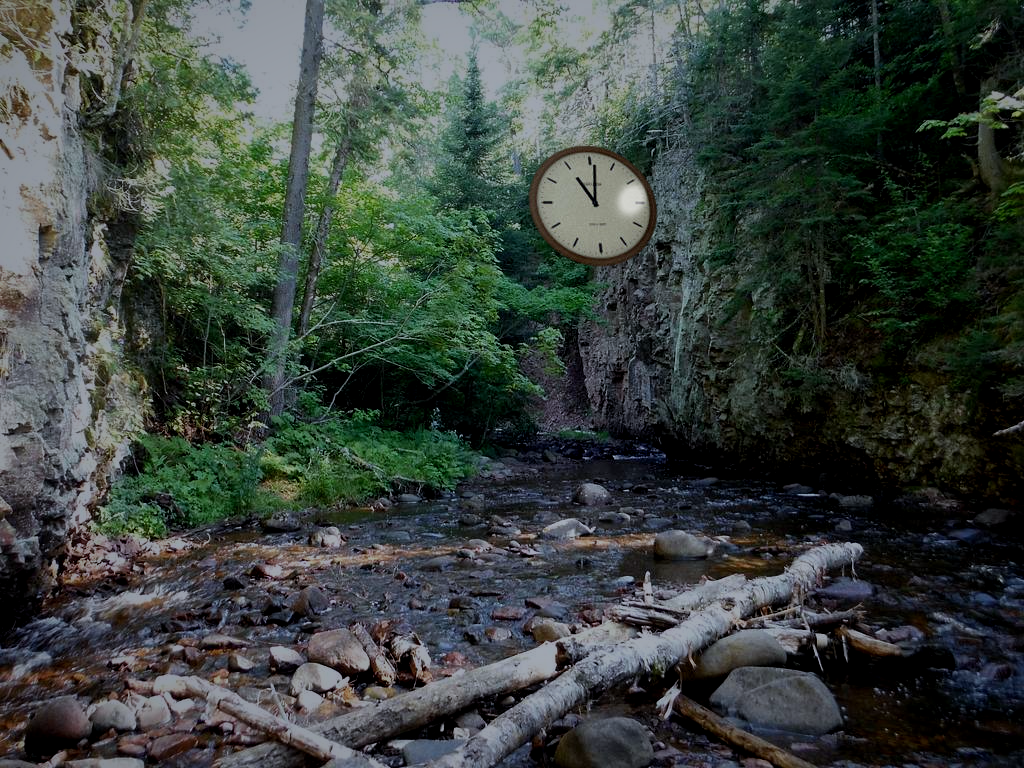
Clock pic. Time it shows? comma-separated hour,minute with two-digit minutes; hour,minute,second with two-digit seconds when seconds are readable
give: 11,01
